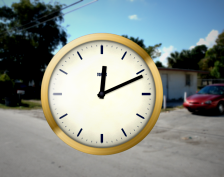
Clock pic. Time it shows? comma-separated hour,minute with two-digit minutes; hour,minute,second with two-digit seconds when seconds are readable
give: 12,11
